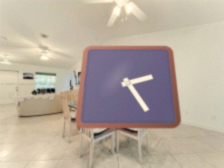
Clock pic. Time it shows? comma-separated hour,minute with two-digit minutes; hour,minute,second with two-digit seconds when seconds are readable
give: 2,25
